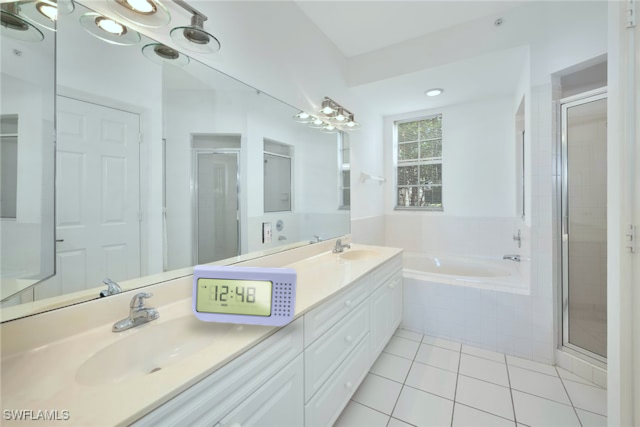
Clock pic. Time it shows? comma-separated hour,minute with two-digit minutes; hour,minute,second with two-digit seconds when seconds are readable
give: 12,48
